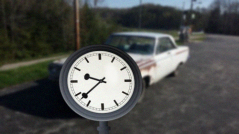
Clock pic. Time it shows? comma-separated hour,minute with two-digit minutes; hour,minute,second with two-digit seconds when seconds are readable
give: 9,38
